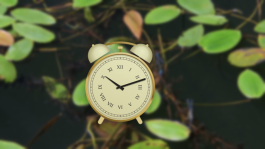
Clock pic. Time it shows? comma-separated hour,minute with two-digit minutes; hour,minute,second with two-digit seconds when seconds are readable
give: 10,12
